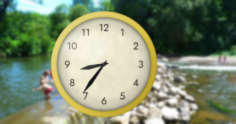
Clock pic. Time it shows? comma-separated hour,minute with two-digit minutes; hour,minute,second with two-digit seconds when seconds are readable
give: 8,36
